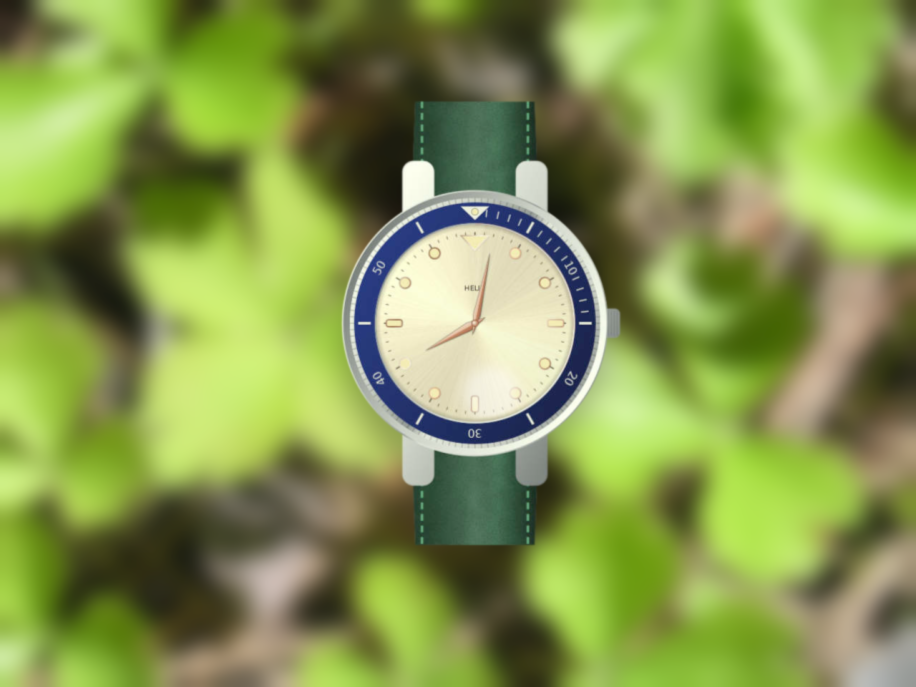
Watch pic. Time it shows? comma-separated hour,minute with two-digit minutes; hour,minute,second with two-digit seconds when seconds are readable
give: 8,02
